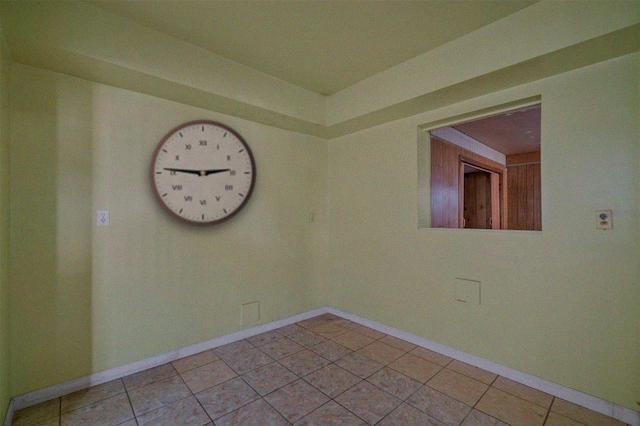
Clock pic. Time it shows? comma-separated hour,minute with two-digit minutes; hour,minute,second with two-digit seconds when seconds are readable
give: 2,46
